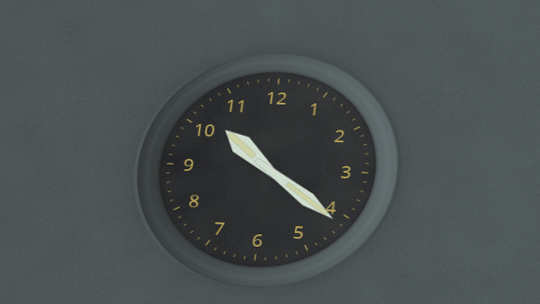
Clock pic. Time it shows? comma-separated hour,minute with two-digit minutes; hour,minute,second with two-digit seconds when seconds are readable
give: 10,21
